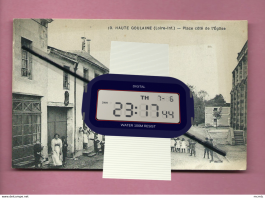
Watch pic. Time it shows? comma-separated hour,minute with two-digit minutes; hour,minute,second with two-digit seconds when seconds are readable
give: 23,17,44
